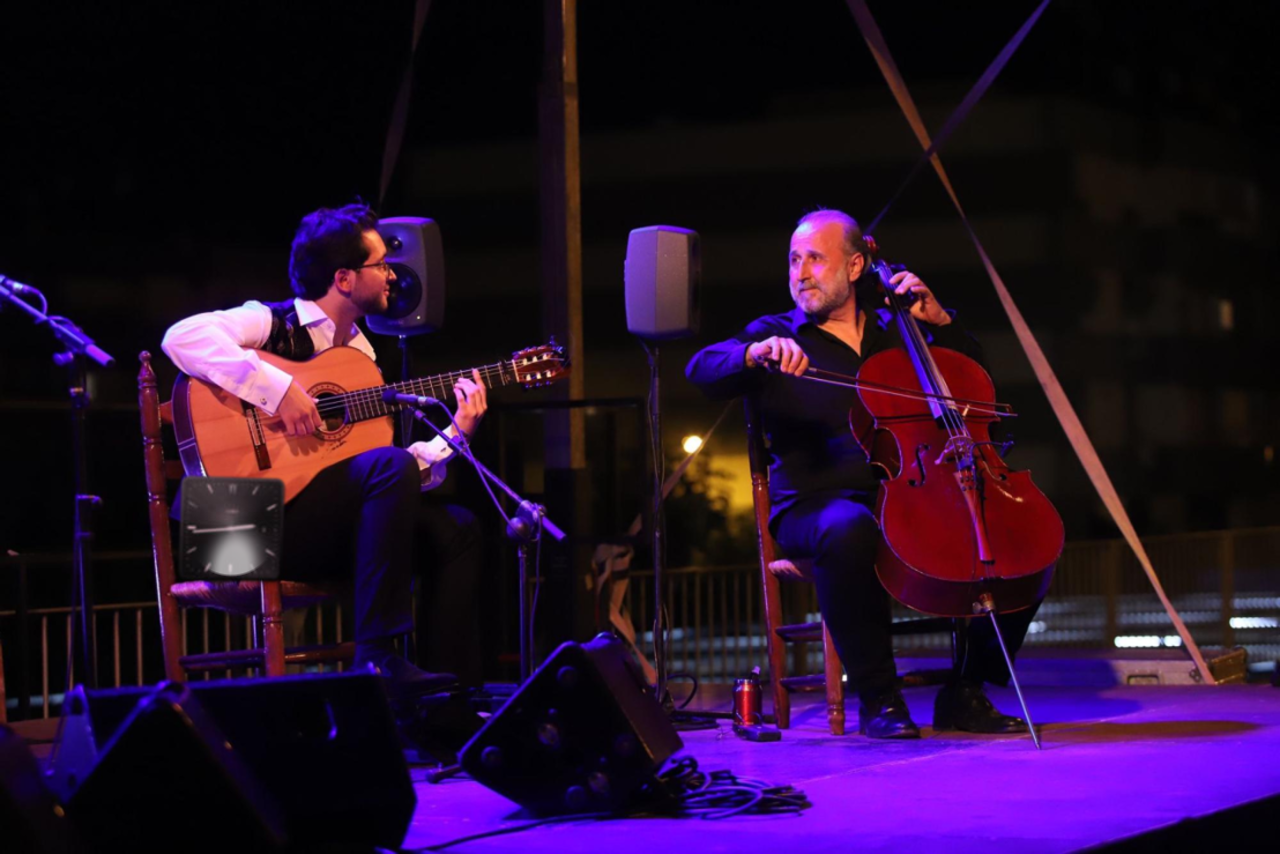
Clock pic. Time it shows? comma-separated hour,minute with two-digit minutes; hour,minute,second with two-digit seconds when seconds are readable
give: 2,44
